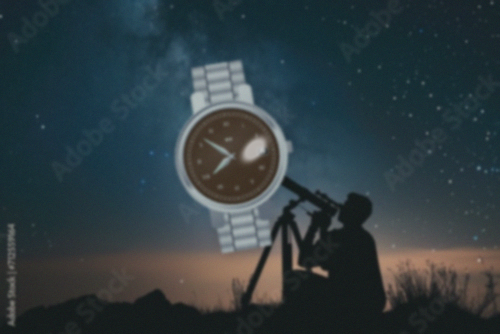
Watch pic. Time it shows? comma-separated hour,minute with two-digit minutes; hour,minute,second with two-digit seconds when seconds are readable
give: 7,52
